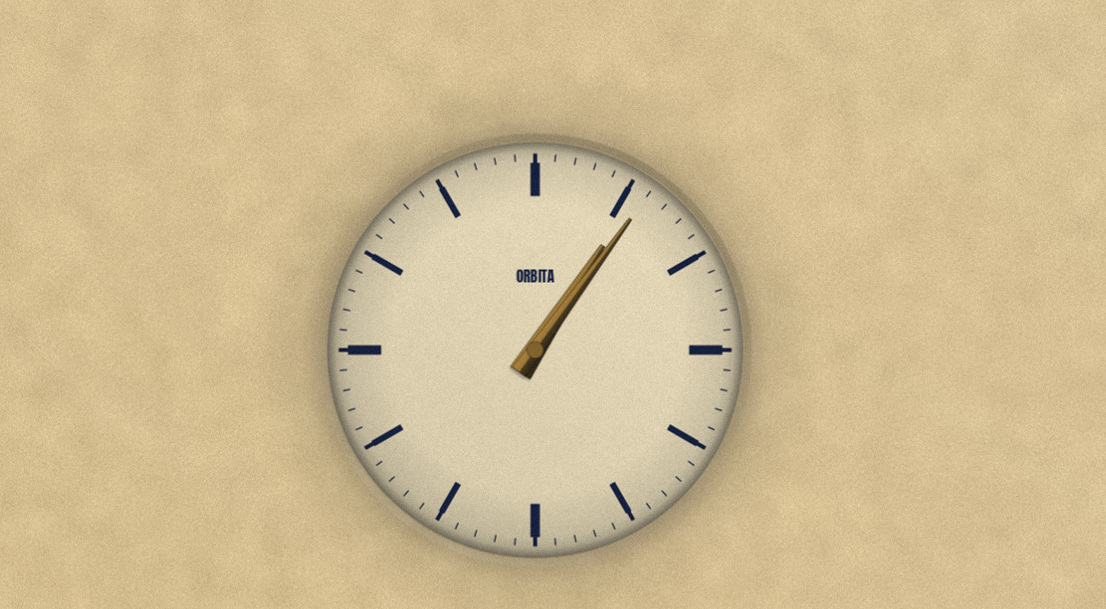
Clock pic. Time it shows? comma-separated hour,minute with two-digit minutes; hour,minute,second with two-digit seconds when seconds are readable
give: 1,06
